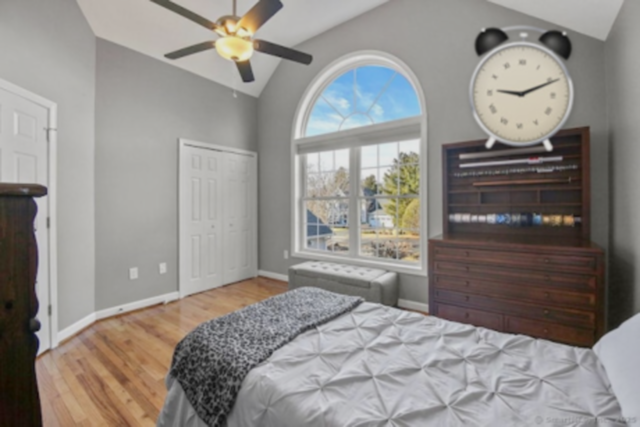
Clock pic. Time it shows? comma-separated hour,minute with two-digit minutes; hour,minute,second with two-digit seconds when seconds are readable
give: 9,11
